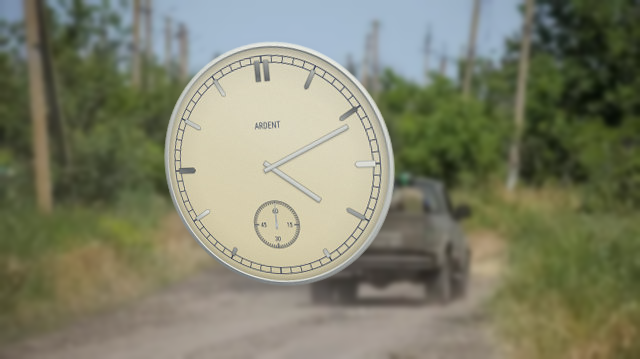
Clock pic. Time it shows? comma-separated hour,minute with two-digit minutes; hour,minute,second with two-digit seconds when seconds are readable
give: 4,11
